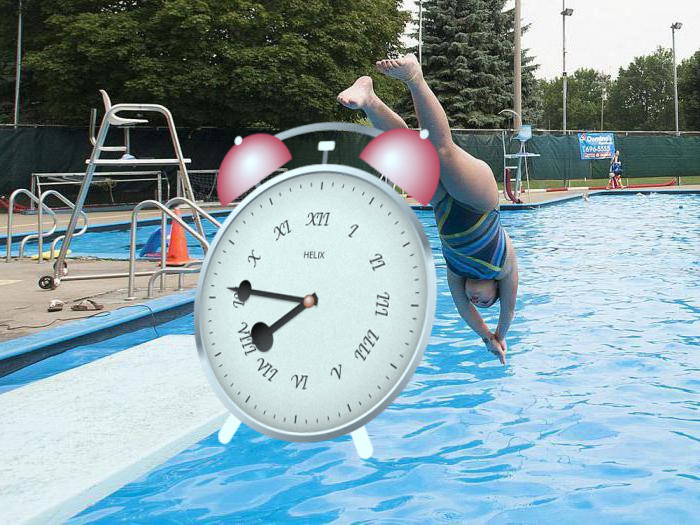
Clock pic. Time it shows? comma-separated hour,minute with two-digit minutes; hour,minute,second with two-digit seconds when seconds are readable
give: 7,46
